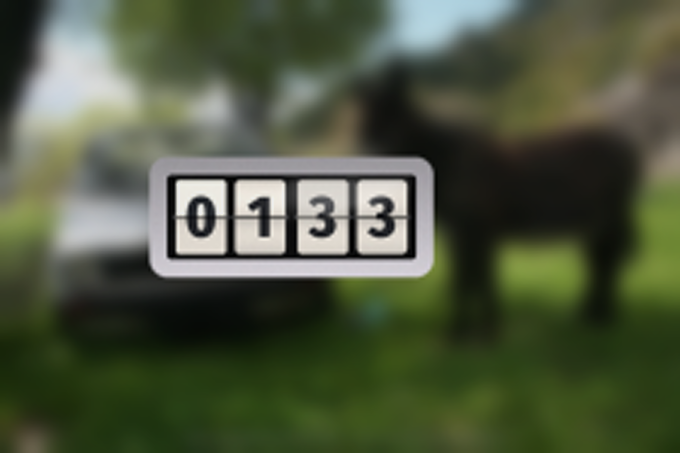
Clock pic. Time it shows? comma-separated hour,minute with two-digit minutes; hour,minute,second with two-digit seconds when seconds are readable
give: 1,33
